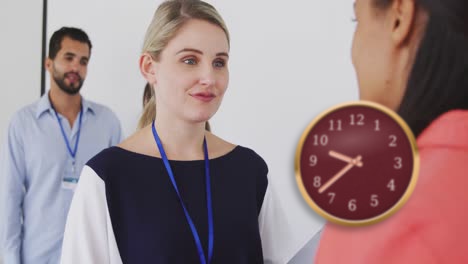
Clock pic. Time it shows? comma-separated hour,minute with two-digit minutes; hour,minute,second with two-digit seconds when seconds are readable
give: 9,38
